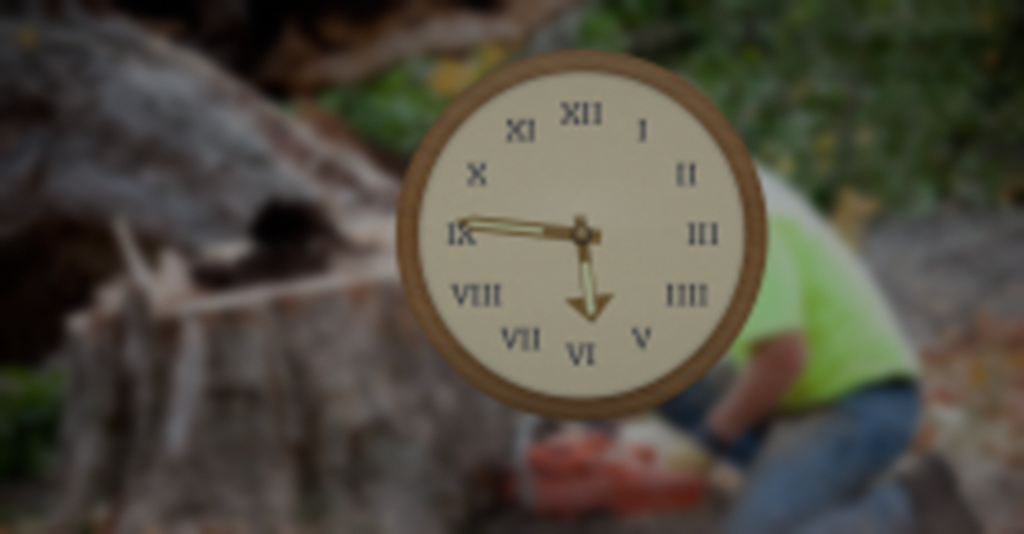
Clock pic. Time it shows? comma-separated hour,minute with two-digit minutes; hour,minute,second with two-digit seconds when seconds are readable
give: 5,46
